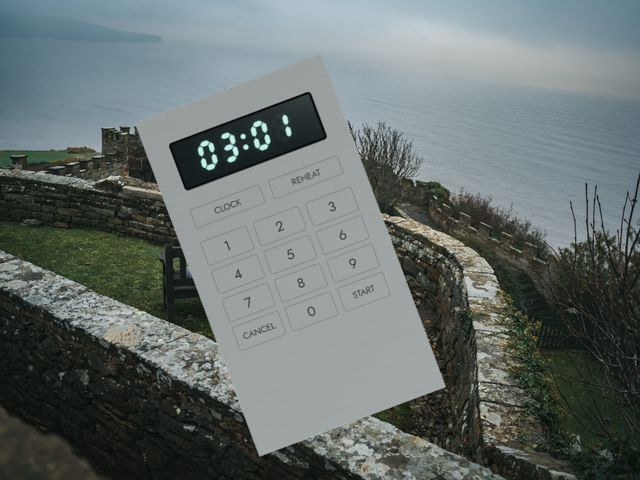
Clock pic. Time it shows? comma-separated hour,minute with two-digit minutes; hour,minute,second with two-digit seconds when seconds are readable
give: 3,01
